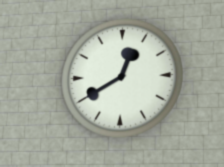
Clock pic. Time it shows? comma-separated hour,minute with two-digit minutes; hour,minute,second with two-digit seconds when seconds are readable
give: 12,40
